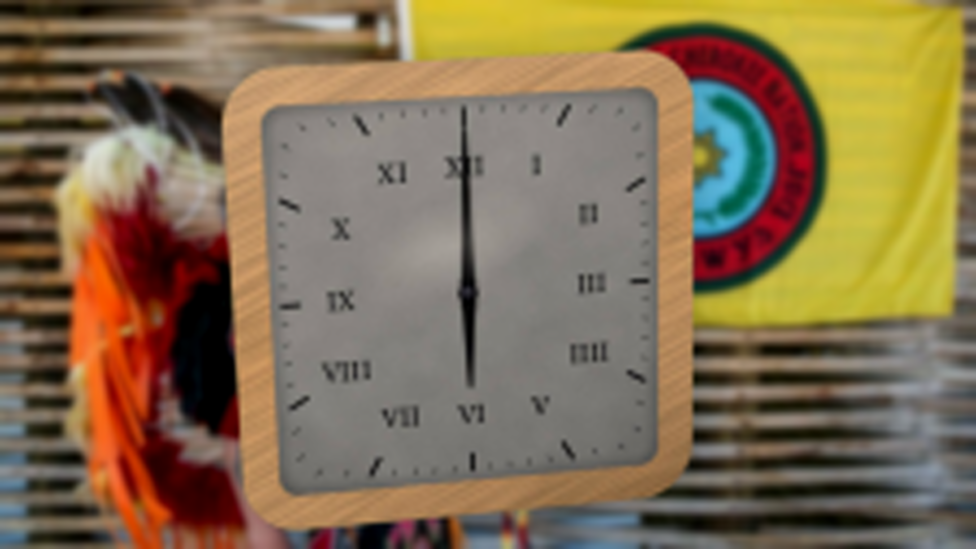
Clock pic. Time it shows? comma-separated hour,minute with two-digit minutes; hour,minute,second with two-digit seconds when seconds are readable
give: 6,00
